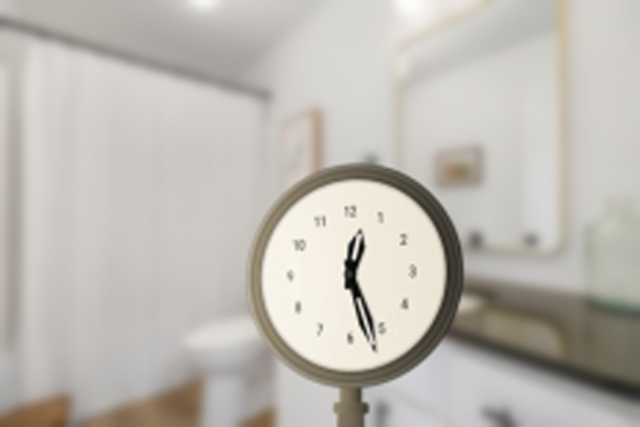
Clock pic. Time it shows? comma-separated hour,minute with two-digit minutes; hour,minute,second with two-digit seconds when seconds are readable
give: 12,27
